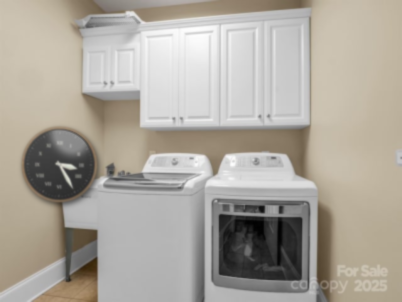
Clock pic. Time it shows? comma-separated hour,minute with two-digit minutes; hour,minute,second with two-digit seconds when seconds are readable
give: 3,25
